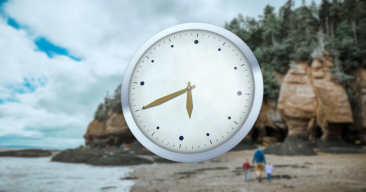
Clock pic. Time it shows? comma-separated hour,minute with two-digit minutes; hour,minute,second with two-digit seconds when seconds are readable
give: 5,40
